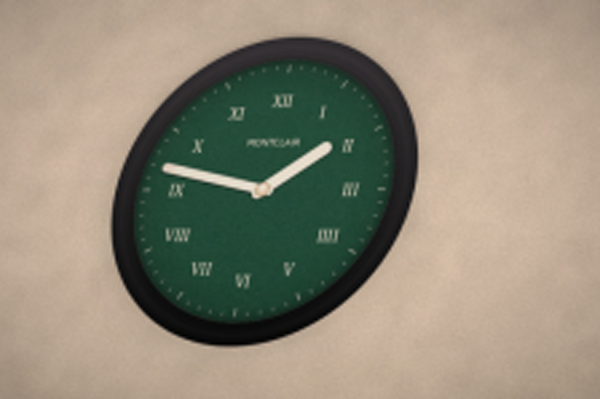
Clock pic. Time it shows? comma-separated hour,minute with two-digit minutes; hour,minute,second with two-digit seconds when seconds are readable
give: 1,47
